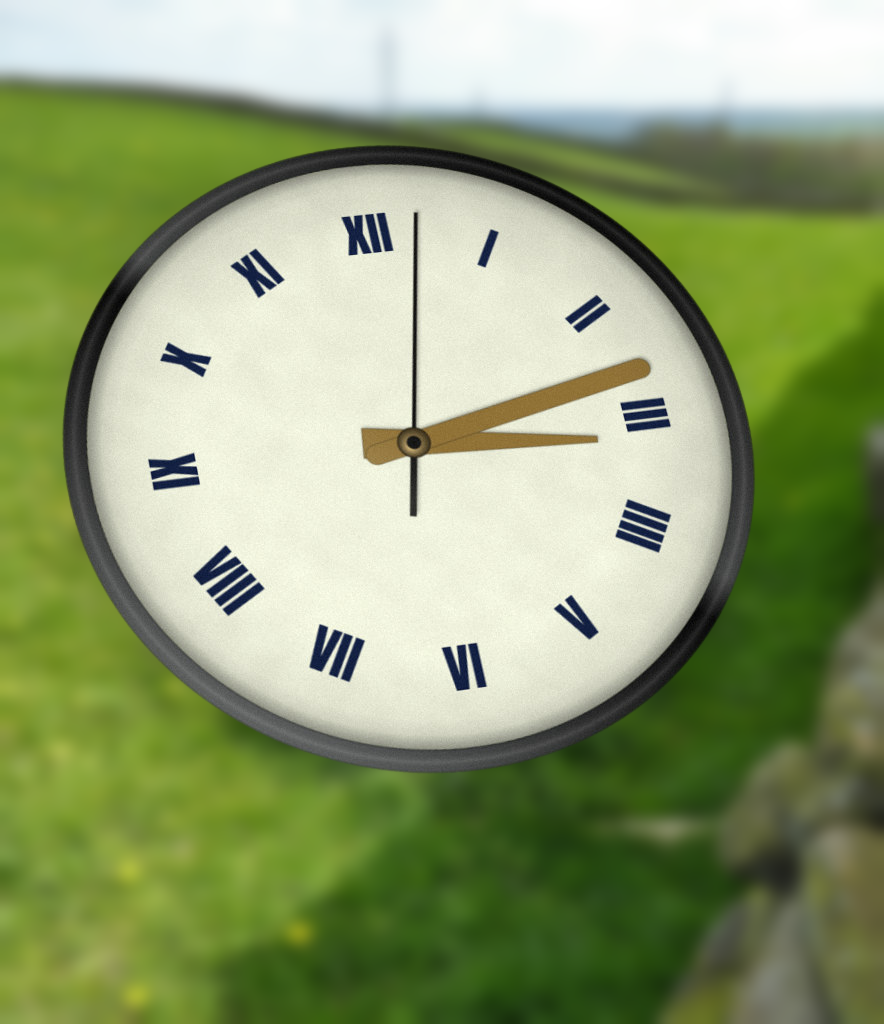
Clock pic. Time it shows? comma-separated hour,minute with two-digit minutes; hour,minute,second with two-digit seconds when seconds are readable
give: 3,13,02
